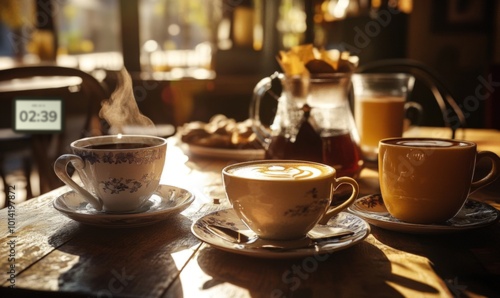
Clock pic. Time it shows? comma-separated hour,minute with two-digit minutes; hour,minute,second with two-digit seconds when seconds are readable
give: 2,39
